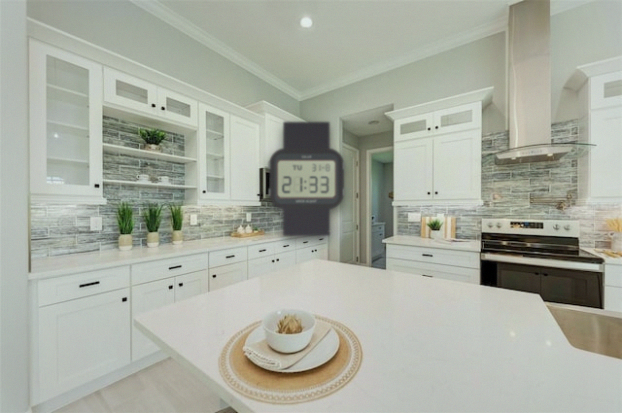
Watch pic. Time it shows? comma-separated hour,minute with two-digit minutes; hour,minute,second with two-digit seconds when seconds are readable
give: 21,33
